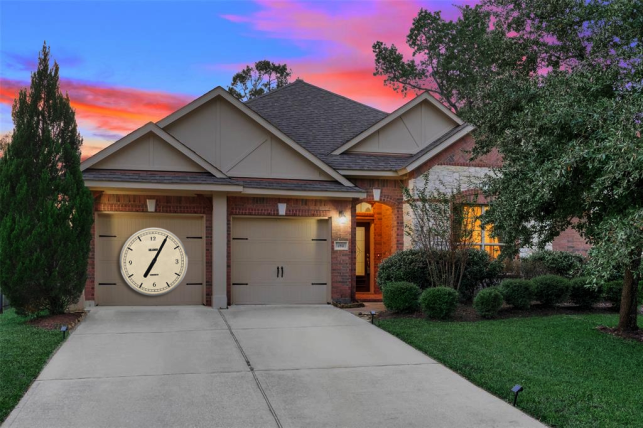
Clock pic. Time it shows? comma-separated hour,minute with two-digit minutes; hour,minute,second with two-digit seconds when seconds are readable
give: 7,05
